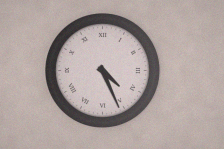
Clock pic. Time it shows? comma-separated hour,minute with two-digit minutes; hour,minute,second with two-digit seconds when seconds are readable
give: 4,26
